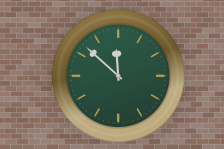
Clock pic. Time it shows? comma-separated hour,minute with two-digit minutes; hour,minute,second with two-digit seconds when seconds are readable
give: 11,52
